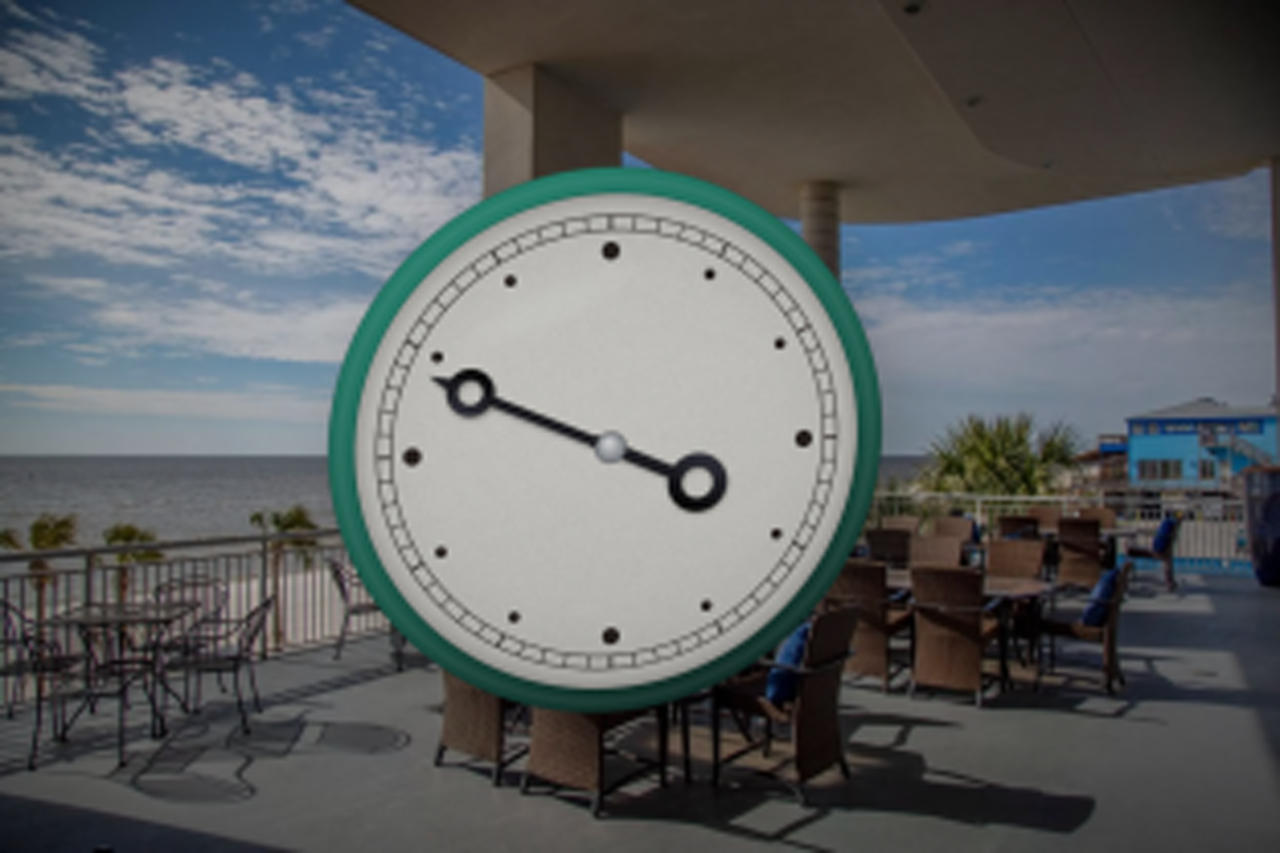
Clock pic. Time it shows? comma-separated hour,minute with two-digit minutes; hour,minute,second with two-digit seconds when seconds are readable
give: 3,49
